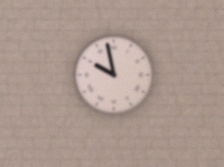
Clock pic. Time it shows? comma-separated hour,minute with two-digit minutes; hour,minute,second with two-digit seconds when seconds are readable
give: 9,58
